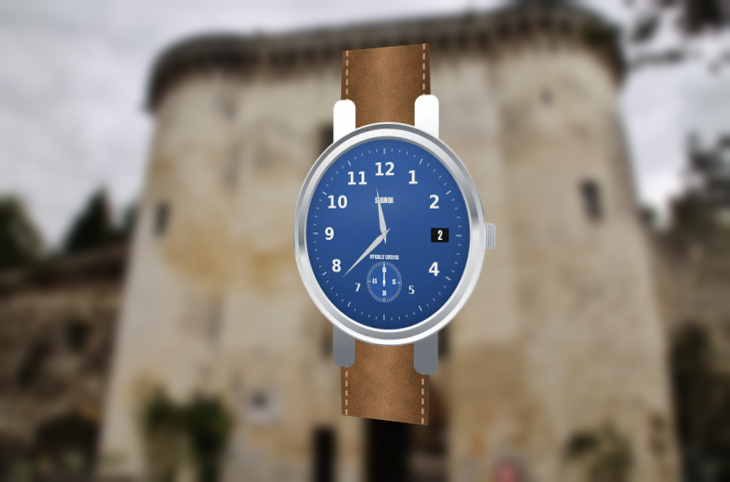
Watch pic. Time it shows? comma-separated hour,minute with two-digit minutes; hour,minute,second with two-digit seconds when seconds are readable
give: 11,38
